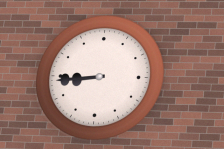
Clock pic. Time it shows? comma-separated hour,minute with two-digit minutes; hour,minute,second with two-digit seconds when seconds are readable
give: 8,44
